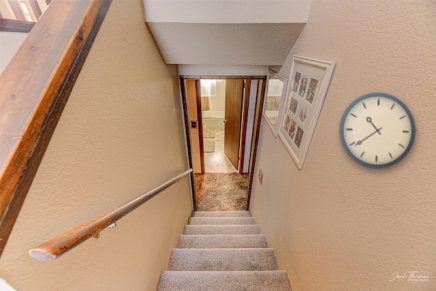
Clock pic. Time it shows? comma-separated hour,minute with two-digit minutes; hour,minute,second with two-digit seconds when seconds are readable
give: 10,39
